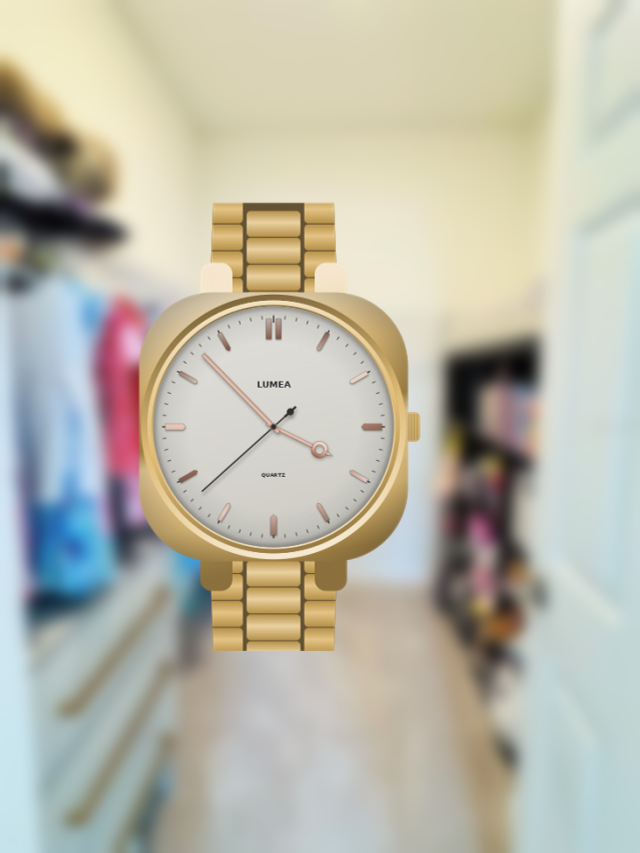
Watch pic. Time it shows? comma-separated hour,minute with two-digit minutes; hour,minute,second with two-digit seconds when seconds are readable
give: 3,52,38
